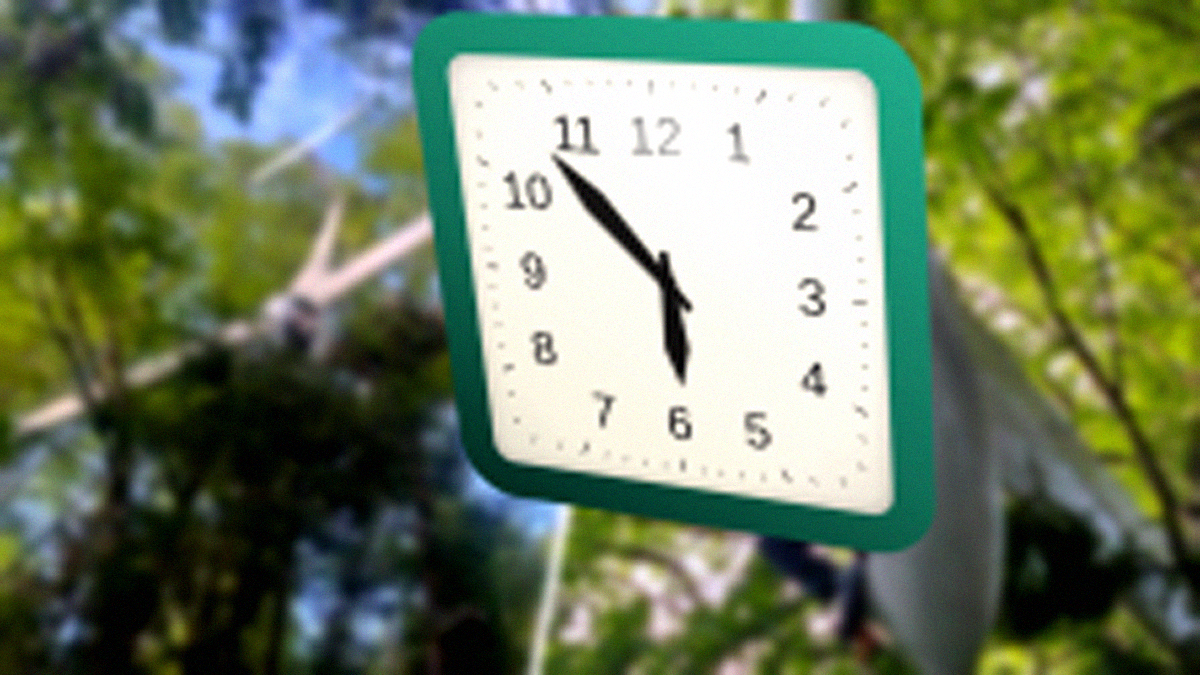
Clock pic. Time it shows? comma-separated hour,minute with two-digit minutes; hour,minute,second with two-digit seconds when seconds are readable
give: 5,53
